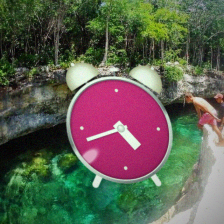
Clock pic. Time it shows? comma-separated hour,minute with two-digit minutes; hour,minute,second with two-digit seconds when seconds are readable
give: 4,42
